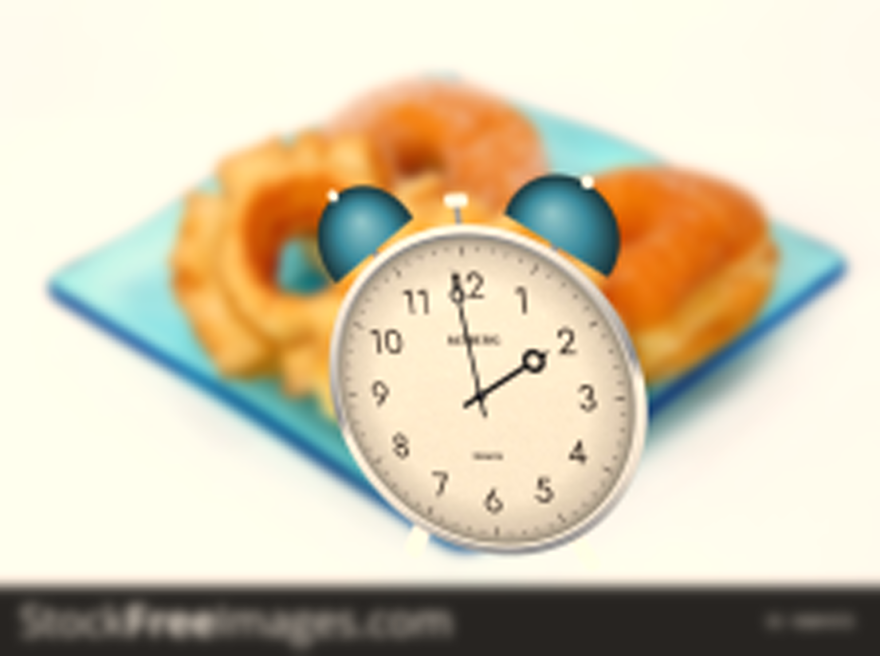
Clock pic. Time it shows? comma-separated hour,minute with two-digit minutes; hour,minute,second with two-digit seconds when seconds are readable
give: 1,59
